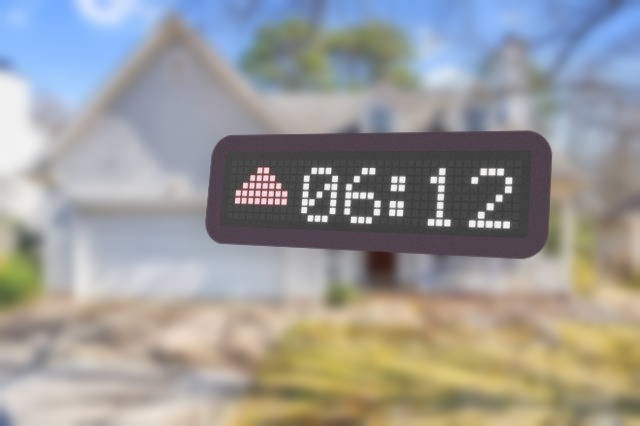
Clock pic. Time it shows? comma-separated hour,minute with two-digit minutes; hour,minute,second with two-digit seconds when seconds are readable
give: 6,12
